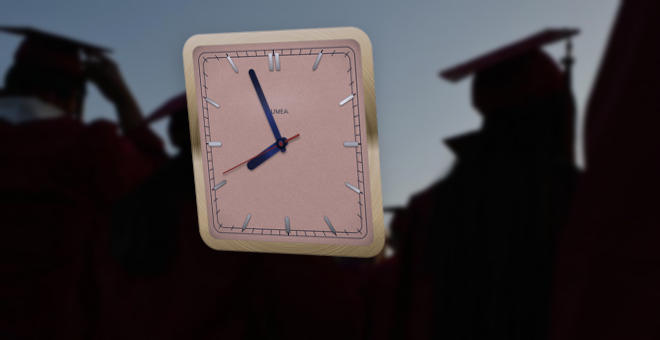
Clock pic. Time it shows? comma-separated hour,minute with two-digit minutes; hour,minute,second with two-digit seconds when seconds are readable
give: 7,56,41
